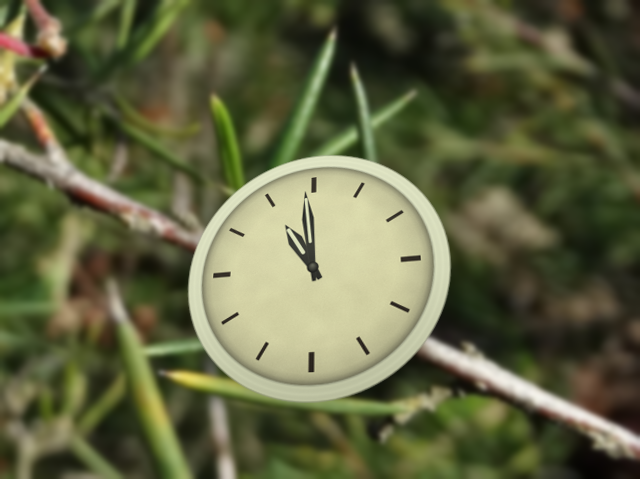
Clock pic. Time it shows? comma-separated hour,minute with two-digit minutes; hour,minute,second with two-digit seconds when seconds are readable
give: 10,59
